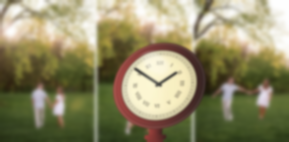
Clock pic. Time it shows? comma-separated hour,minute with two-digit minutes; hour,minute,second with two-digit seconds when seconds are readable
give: 1,51
